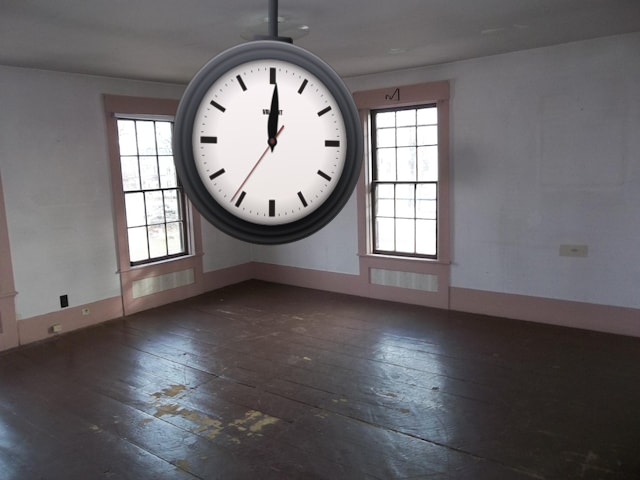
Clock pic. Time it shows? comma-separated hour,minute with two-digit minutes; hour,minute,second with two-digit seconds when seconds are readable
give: 12,00,36
